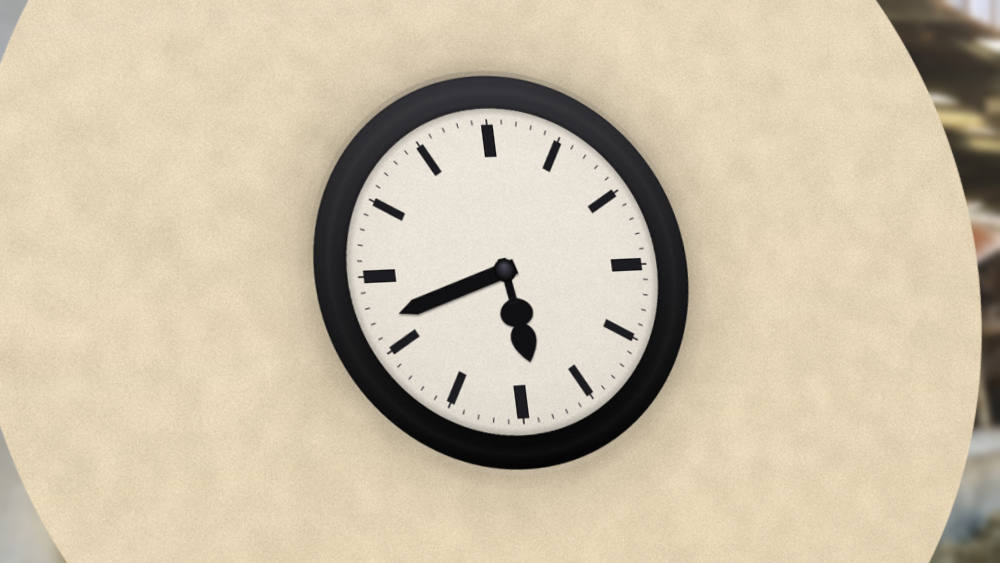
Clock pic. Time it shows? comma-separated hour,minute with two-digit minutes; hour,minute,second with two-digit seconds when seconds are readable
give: 5,42
